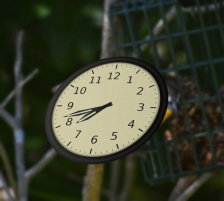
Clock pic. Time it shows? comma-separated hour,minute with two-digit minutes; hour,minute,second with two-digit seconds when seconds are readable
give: 7,42
